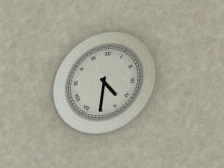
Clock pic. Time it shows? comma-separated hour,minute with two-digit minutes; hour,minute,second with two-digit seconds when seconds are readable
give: 4,30
